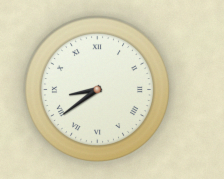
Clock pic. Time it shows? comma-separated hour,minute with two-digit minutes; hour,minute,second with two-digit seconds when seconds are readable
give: 8,39
